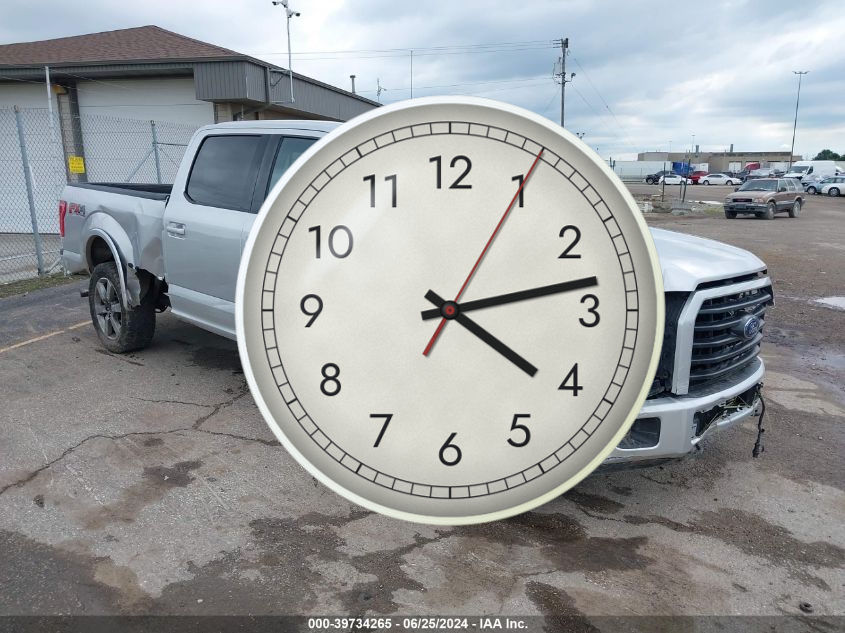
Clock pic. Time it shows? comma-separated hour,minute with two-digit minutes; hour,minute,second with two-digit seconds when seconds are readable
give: 4,13,05
